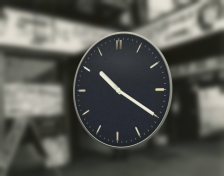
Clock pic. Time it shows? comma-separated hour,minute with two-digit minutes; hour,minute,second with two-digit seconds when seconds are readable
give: 10,20
